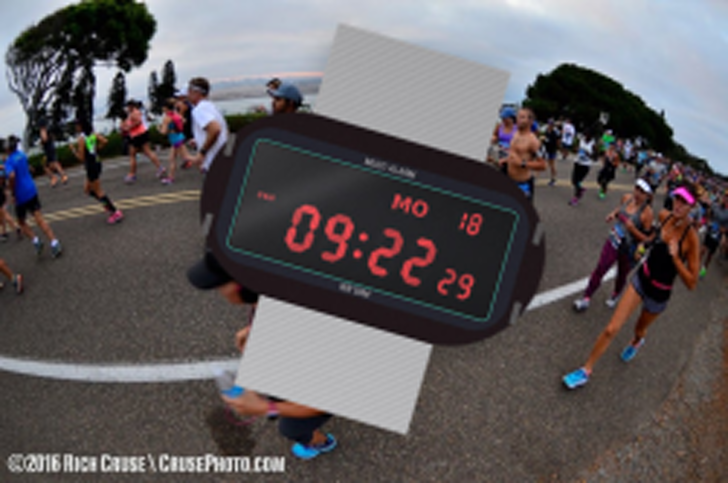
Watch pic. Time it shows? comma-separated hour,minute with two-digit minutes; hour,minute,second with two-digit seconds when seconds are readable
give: 9,22,29
